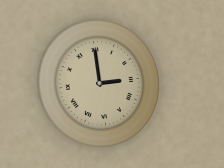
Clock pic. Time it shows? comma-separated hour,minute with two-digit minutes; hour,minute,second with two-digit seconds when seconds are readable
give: 3,00
